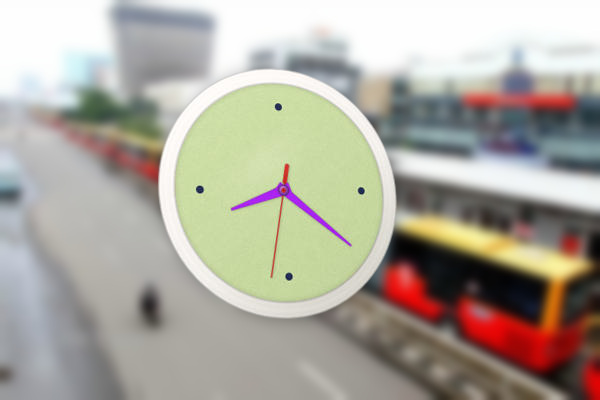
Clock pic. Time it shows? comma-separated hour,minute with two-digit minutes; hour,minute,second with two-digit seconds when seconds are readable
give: 8,21,32
